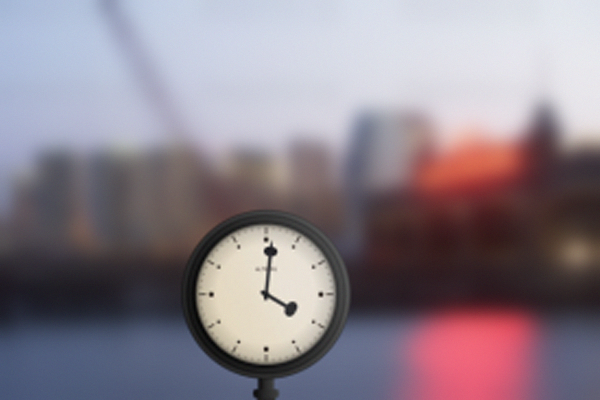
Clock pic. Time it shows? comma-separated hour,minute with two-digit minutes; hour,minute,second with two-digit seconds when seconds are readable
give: 4,01
